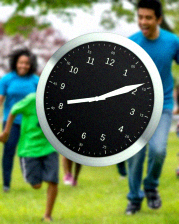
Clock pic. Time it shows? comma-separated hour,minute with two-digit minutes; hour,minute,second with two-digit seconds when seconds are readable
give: 8,09
